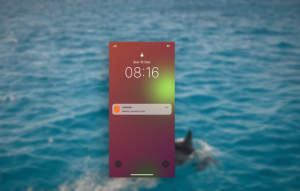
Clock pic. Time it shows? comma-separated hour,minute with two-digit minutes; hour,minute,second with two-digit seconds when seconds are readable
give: 8,16
